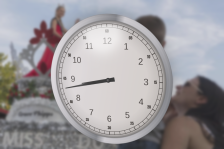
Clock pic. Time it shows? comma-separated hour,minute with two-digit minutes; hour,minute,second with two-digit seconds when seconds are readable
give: 8,43
